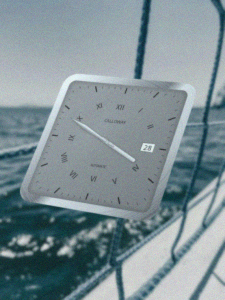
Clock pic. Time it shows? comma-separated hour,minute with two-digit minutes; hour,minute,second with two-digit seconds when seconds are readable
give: 3,49
